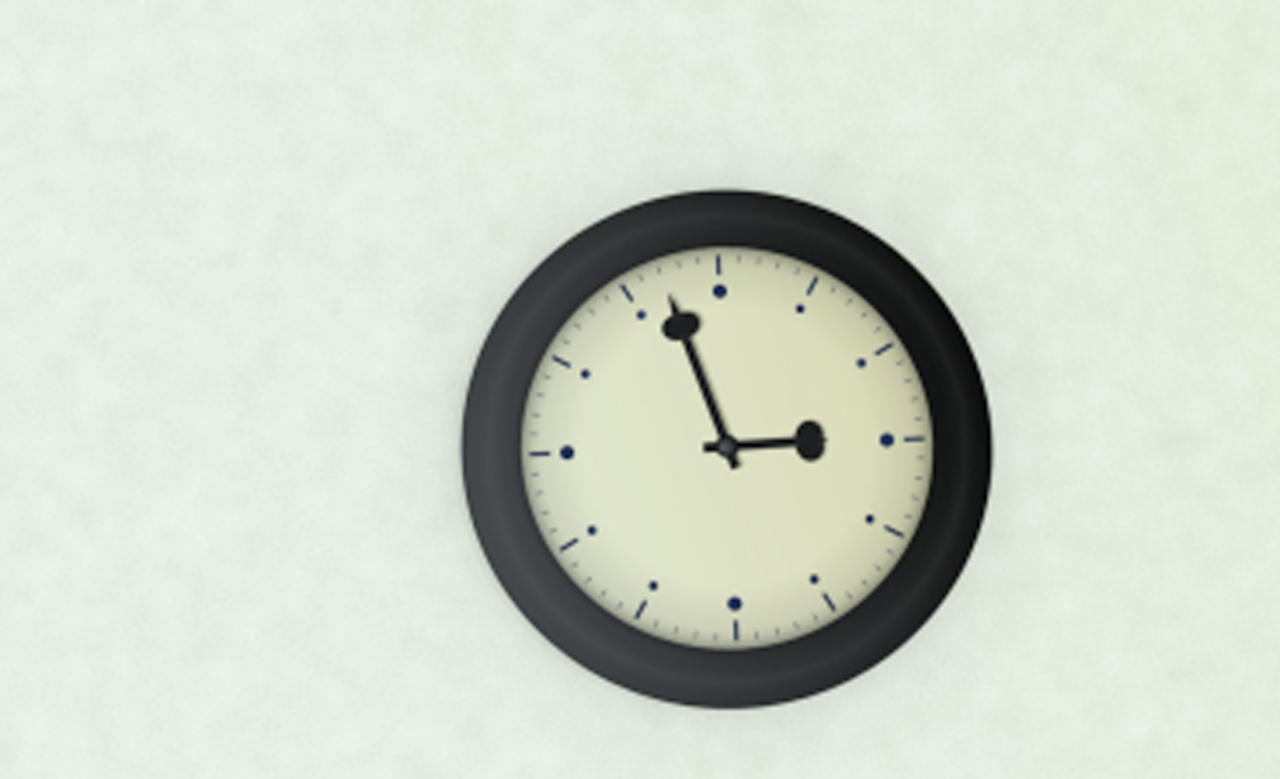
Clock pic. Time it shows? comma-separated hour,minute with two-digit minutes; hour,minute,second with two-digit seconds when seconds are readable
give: 2,57
